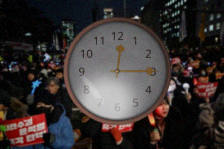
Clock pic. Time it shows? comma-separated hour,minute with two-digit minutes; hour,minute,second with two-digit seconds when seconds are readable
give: 12,15
